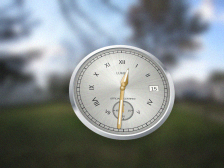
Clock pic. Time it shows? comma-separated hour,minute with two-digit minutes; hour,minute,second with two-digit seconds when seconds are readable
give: 12,31
